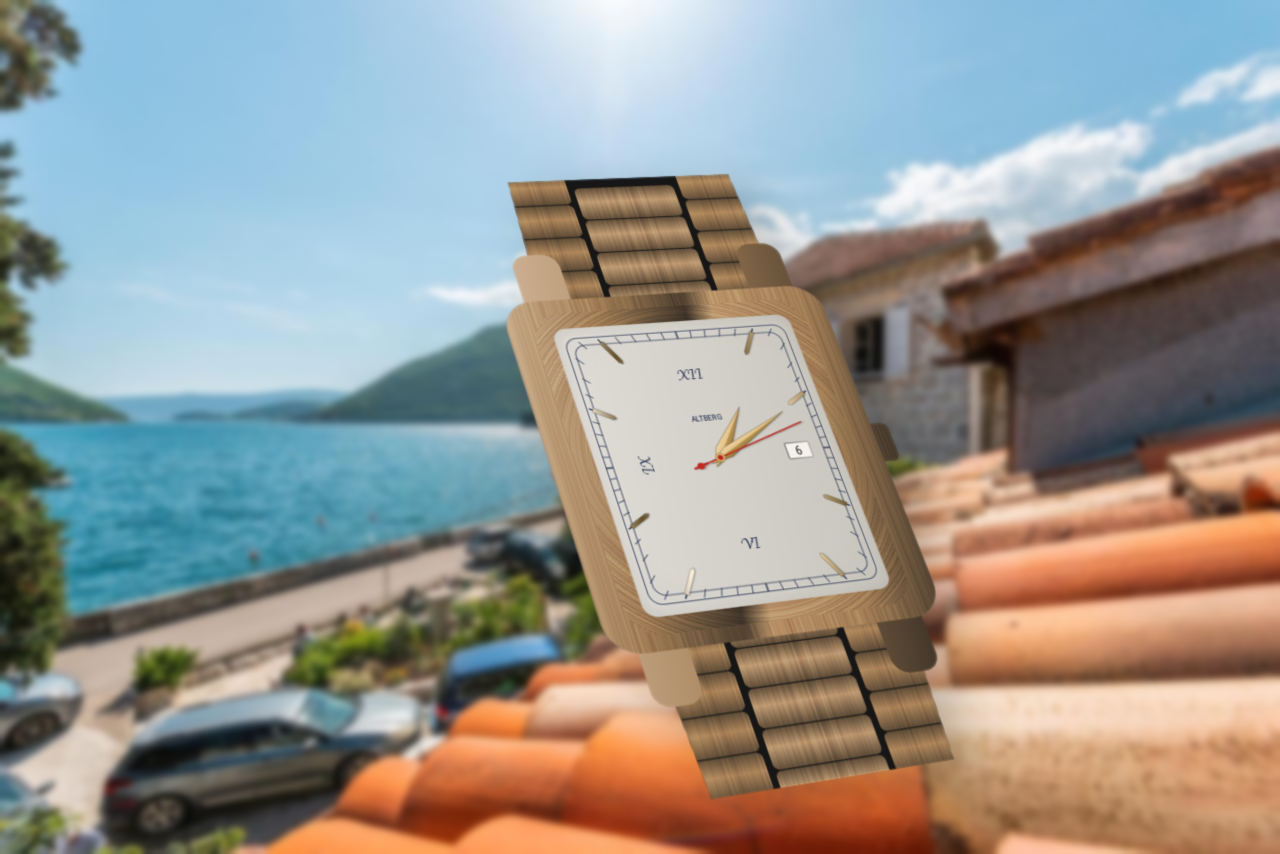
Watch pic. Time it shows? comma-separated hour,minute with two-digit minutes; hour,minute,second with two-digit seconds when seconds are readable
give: 1,10,12
